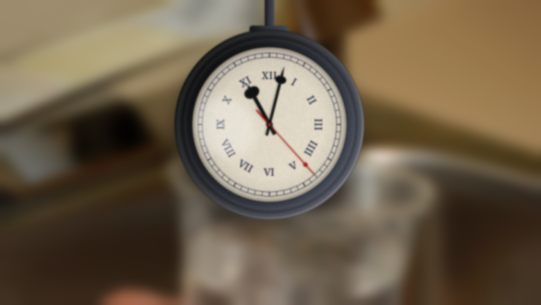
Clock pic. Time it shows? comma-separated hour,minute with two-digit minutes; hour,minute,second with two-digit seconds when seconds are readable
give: 11,02,23
